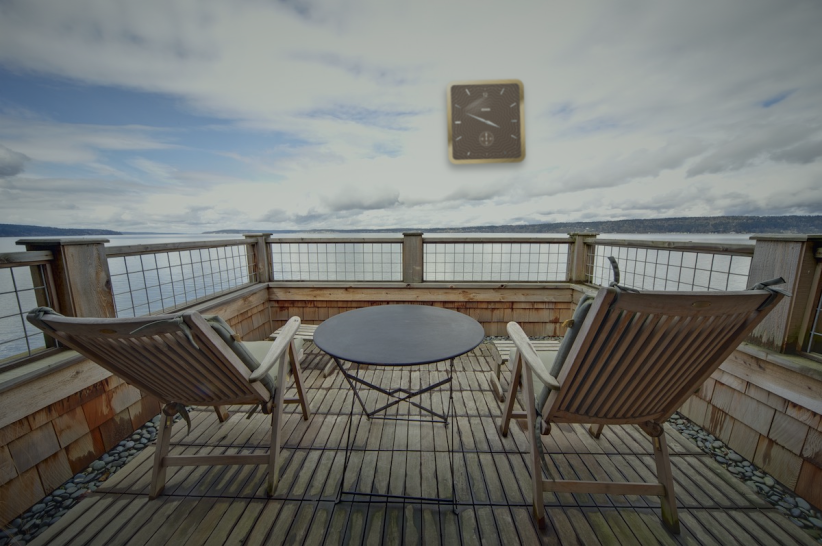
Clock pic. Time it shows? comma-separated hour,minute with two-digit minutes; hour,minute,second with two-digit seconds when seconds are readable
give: 3,49
